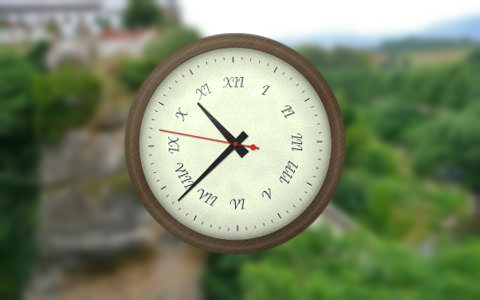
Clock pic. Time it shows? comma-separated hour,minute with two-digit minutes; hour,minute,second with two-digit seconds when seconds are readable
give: 10,37,47
